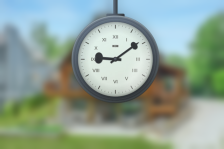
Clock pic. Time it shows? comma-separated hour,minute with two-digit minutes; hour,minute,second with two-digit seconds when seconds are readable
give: 9,09
